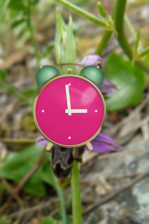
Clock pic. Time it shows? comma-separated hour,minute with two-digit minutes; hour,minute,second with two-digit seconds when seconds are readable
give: 2,59
